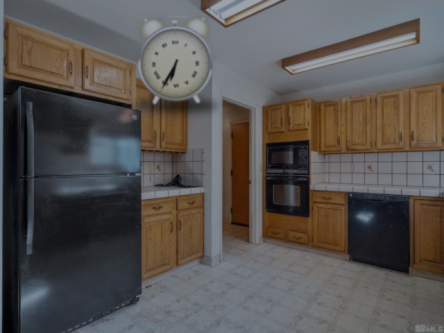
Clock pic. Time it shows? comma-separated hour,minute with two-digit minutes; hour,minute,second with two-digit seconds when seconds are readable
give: 6,35
